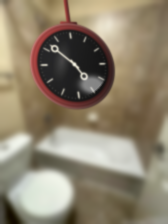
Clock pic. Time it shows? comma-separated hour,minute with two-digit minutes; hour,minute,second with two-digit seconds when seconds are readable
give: 4,52
